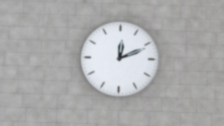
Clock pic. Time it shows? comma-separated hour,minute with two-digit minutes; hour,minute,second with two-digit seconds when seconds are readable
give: 12,11
